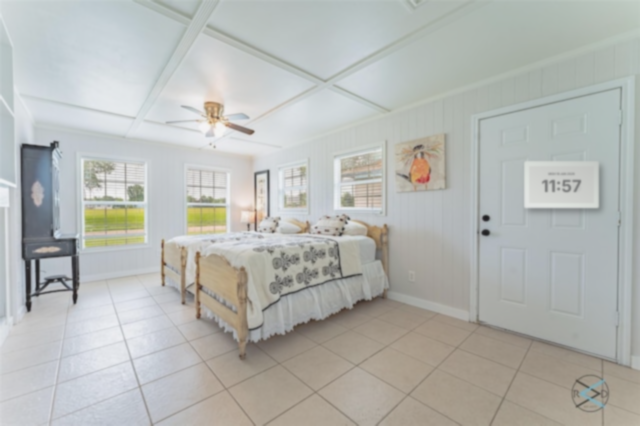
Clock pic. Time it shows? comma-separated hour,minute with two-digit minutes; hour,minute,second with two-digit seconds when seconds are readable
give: 11,57
